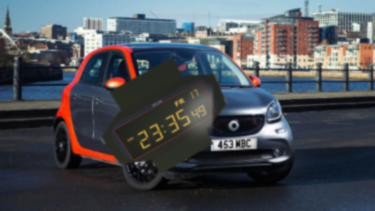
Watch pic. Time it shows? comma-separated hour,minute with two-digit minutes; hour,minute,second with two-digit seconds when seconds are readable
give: 23,35,49
